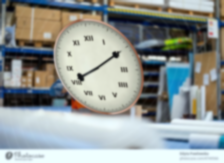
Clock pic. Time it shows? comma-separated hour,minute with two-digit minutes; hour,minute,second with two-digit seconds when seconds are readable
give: 8,10
